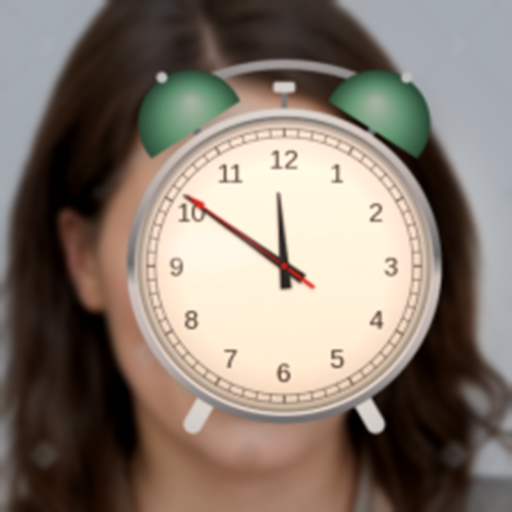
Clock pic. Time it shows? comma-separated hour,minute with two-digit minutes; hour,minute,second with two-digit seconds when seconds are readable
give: 11,50,51
